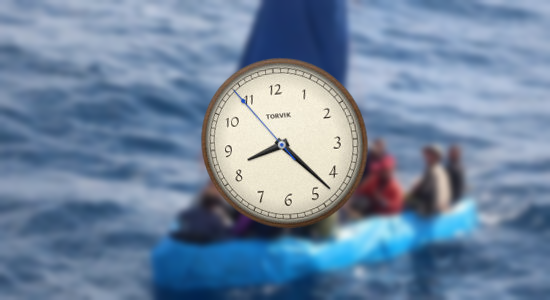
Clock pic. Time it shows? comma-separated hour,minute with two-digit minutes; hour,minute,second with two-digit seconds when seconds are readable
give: 8,22,54
